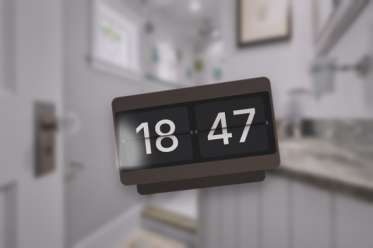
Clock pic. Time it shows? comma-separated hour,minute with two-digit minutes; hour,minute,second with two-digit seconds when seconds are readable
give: 18,47
